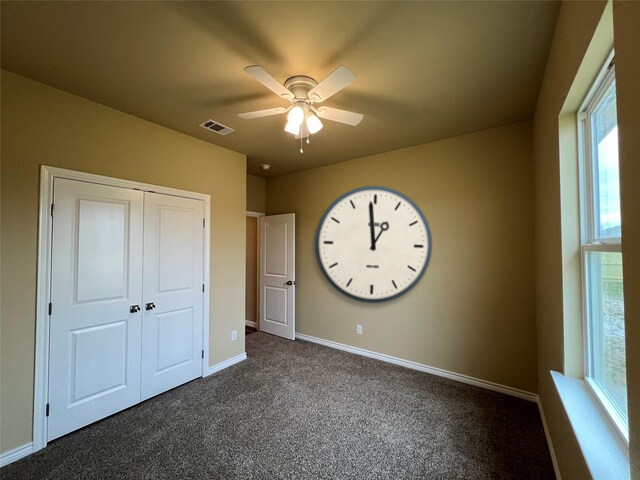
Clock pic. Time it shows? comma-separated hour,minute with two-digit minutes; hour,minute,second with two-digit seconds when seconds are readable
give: 12,59
